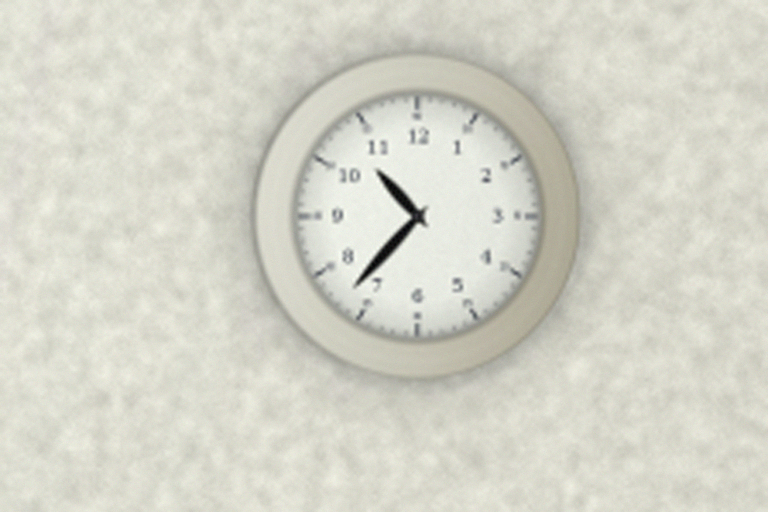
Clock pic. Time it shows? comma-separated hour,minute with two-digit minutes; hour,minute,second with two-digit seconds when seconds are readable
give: 10,37
